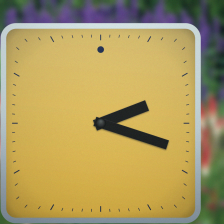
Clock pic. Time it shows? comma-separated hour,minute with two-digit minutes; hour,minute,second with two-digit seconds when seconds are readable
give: 2,18
